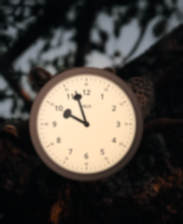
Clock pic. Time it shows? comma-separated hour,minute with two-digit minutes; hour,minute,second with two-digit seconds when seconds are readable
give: 9,57
